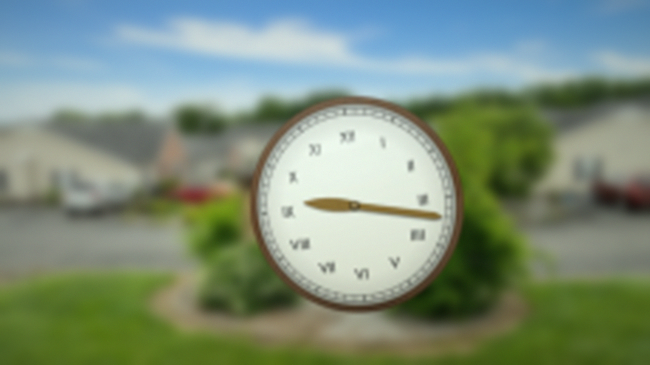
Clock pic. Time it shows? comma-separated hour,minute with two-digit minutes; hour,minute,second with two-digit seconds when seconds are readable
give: 9,17
